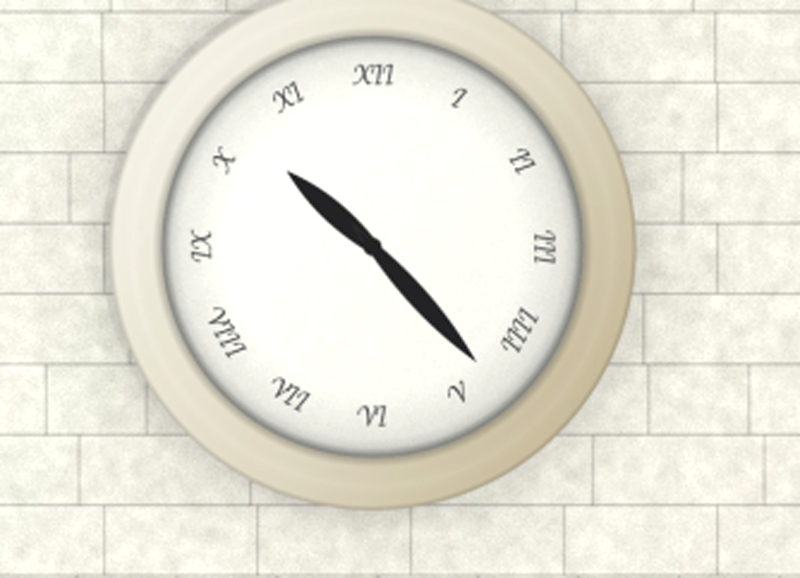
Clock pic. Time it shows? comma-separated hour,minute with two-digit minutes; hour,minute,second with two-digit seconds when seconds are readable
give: 10,23
